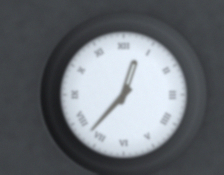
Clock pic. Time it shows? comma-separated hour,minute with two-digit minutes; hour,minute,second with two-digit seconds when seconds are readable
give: 12,37
